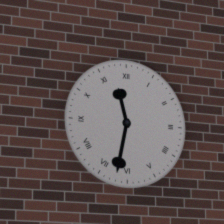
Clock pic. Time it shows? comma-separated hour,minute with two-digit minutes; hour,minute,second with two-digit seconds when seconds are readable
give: 11,32
